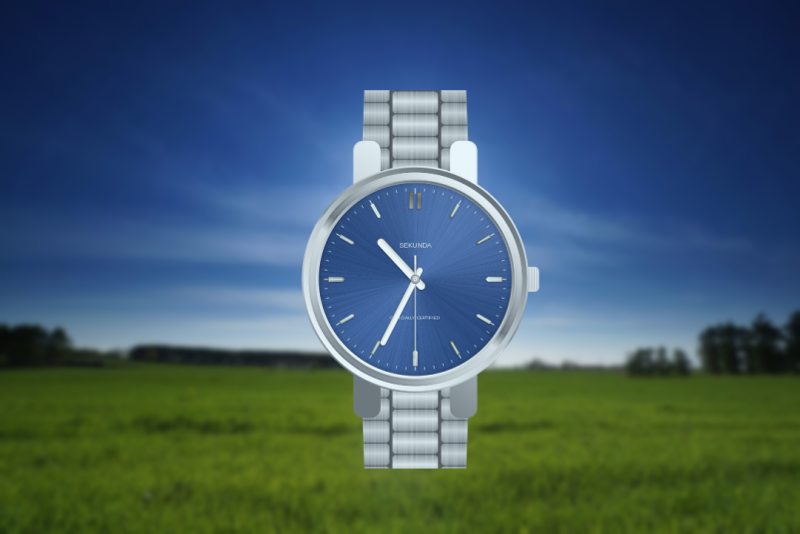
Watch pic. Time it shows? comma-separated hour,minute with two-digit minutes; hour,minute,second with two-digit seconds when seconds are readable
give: 10,34,30
